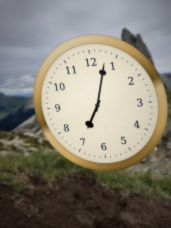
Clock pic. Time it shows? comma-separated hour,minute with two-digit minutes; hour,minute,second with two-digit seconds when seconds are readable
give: 7,03
